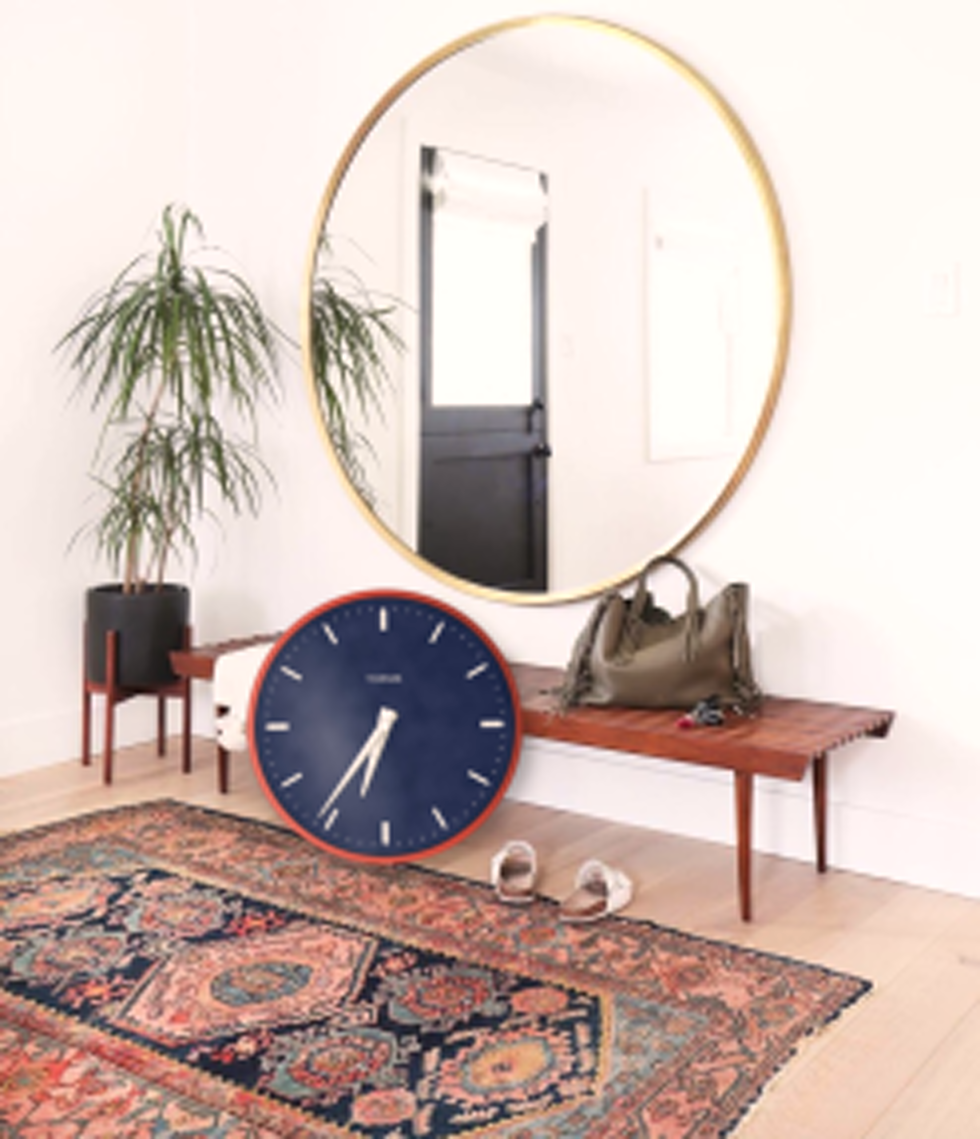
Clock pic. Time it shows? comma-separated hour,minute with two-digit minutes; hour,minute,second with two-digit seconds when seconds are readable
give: 6,36
